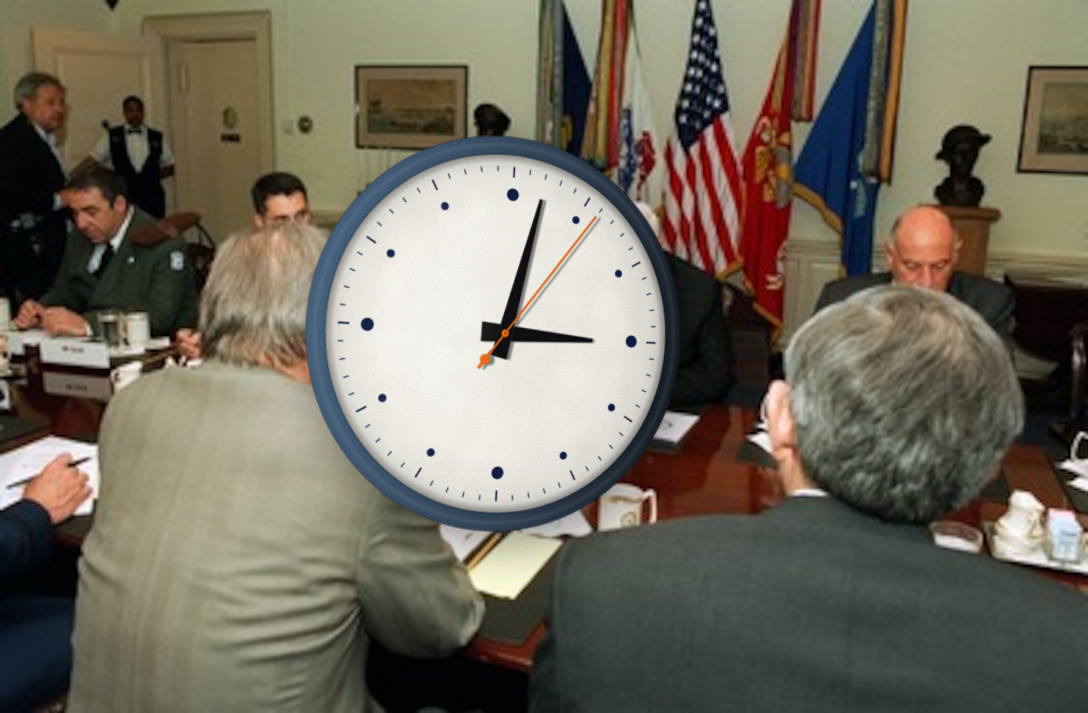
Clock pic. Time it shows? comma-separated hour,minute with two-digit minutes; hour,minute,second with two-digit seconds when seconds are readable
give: 3,02,06
